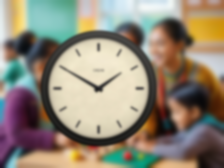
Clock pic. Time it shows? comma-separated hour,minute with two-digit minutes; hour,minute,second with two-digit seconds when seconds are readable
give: 1,50
